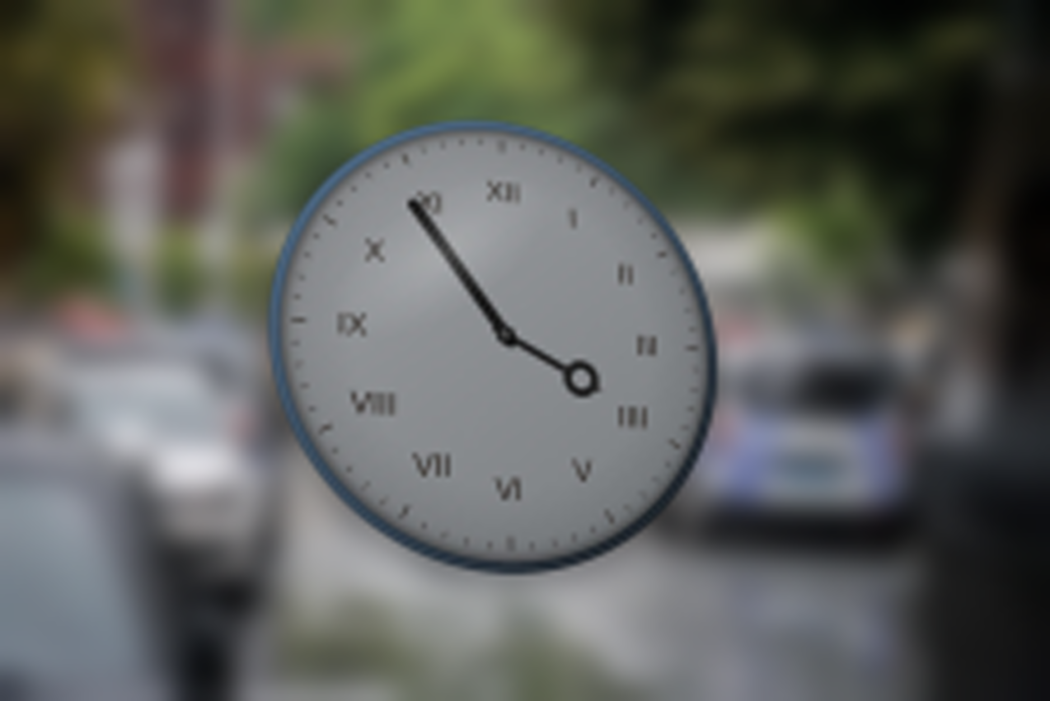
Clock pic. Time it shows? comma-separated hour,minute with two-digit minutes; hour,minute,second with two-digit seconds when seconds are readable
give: 3,54
